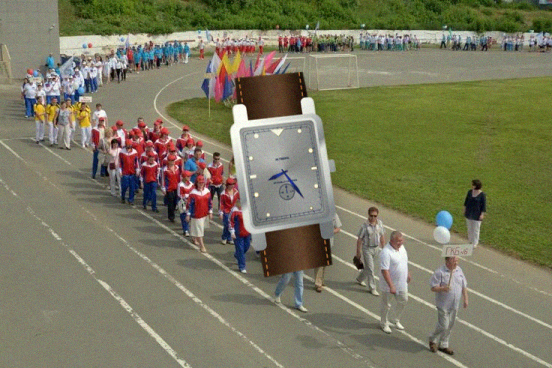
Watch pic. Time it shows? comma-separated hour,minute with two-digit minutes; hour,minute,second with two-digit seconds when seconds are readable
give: 8,25
